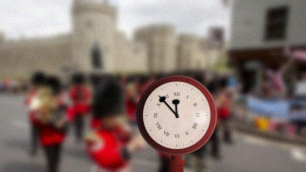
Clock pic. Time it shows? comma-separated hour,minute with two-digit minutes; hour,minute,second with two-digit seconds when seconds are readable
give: 11,53
